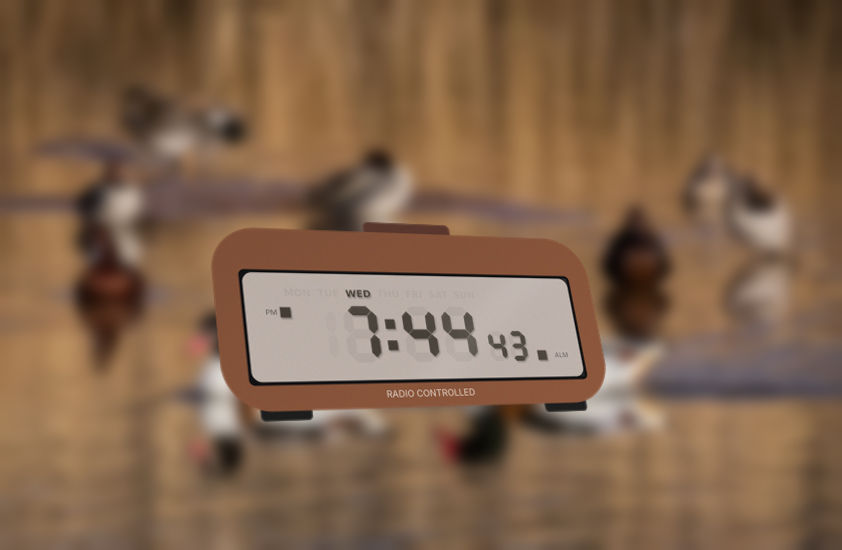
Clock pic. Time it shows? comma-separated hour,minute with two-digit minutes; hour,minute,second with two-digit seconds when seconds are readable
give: 7,44,43
